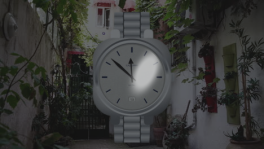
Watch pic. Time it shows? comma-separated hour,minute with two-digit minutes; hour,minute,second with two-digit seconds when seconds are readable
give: 11,52
